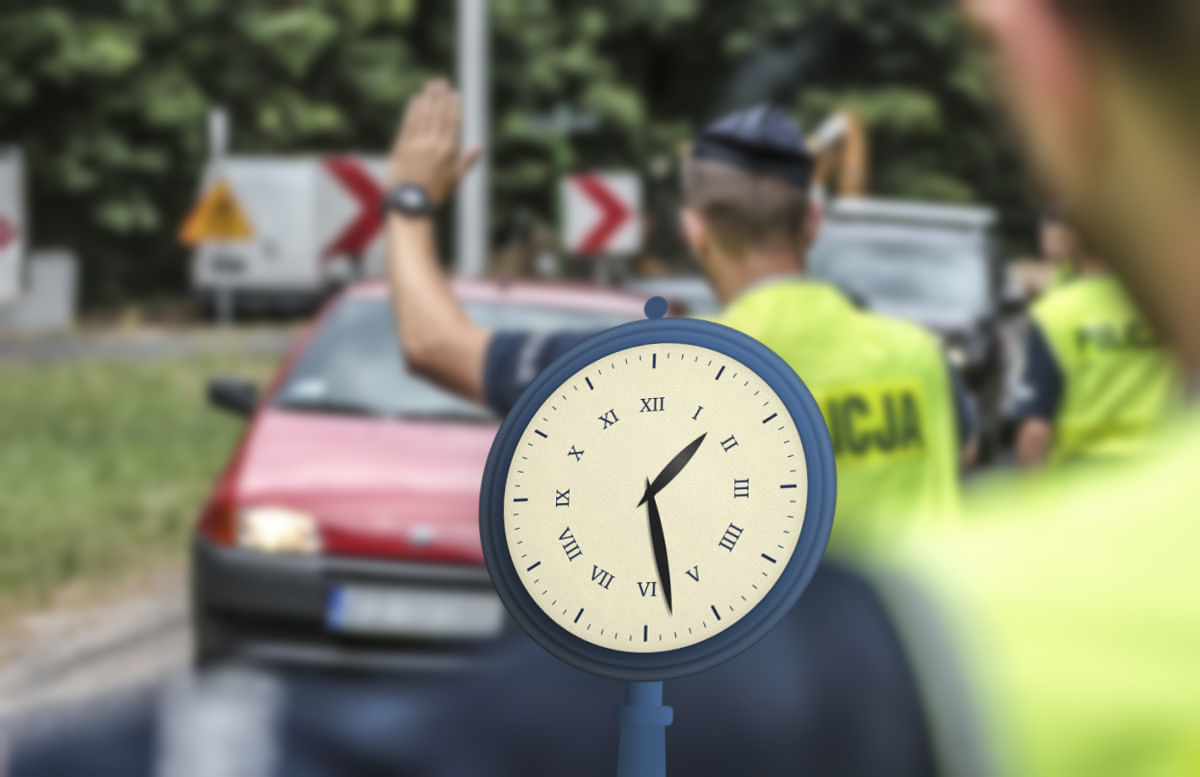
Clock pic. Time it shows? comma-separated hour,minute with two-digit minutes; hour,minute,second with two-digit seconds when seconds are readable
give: 1,28
